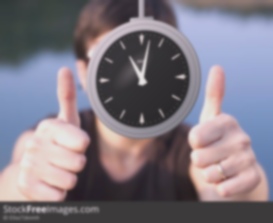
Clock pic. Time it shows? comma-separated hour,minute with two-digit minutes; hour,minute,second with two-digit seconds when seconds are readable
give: 11,02
